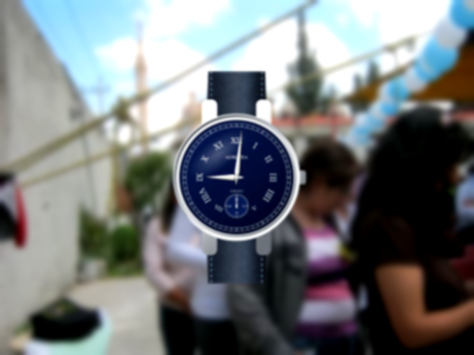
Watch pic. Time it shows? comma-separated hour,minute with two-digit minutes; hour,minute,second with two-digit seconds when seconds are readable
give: 9,01
